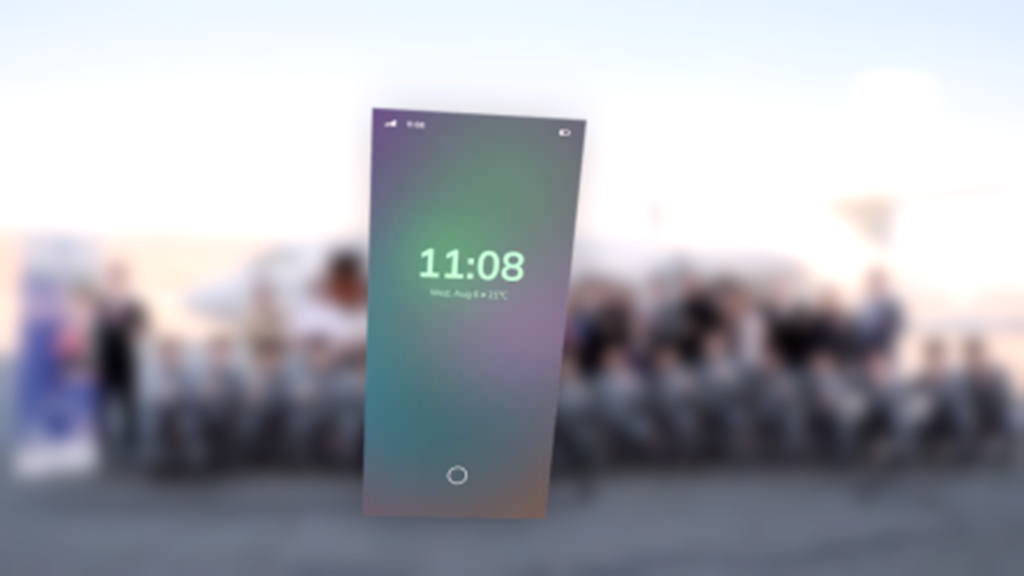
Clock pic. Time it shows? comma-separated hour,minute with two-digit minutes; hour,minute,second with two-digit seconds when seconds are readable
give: 11,08
